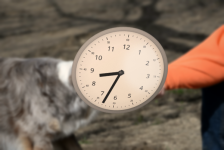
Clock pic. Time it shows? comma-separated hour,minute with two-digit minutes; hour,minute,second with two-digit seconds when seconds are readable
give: 8,33
